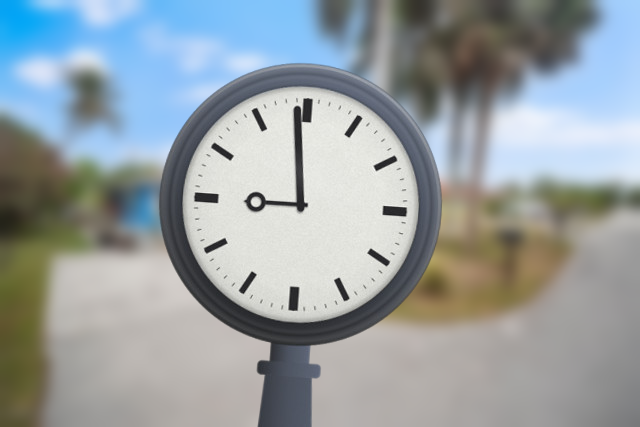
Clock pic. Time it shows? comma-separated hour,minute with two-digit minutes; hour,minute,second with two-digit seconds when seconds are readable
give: 8,59
